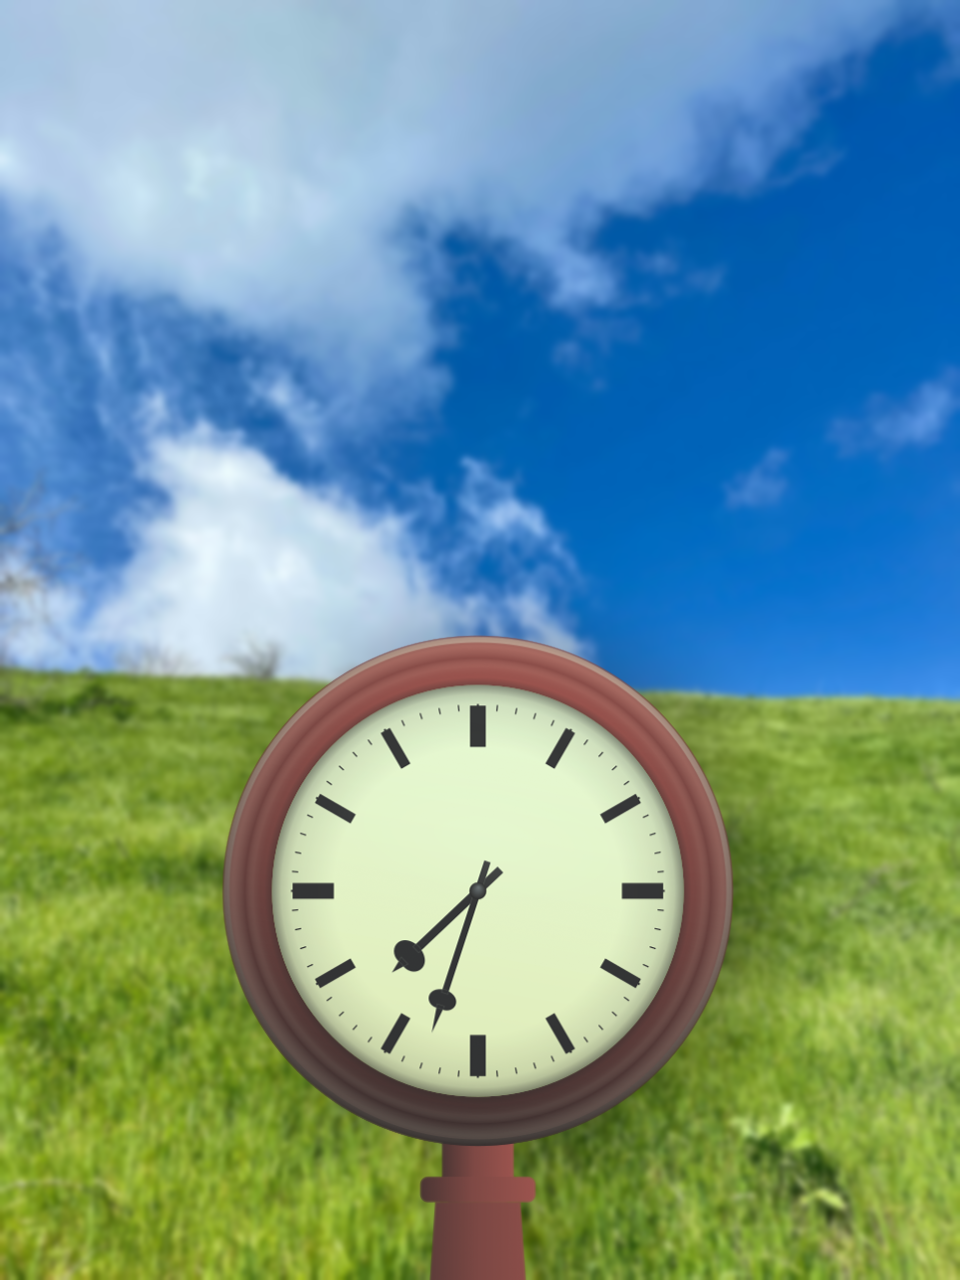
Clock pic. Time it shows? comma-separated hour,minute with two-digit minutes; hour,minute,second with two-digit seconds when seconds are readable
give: 7,33
